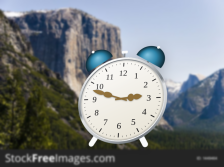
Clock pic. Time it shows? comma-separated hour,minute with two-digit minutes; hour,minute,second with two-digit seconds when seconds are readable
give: 2,48
